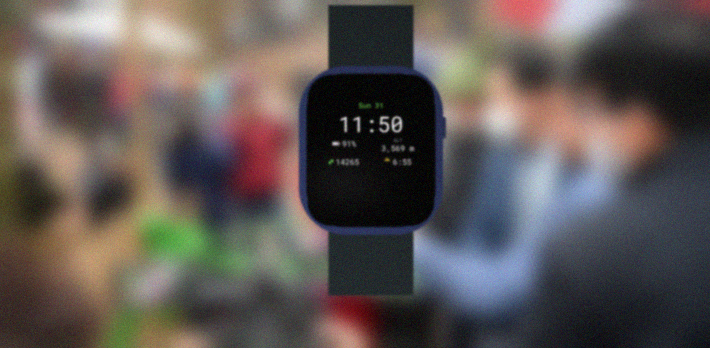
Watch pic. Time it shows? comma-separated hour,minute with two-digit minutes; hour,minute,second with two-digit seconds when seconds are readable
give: 11,50
